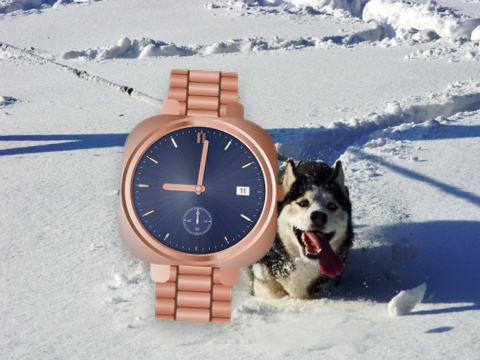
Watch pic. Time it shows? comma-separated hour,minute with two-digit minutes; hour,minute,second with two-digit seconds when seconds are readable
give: 9,01
